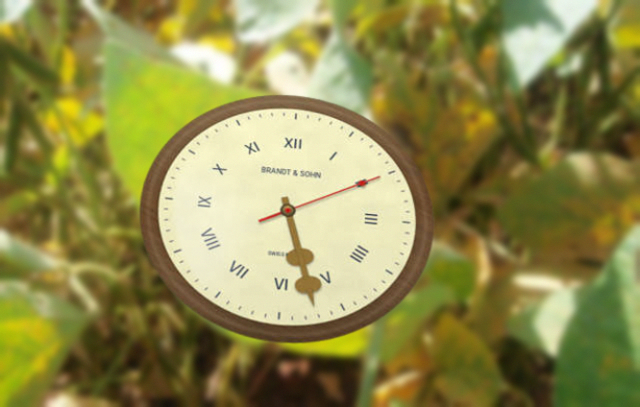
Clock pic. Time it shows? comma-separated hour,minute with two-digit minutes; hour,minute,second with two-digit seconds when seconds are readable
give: 5,27,10
